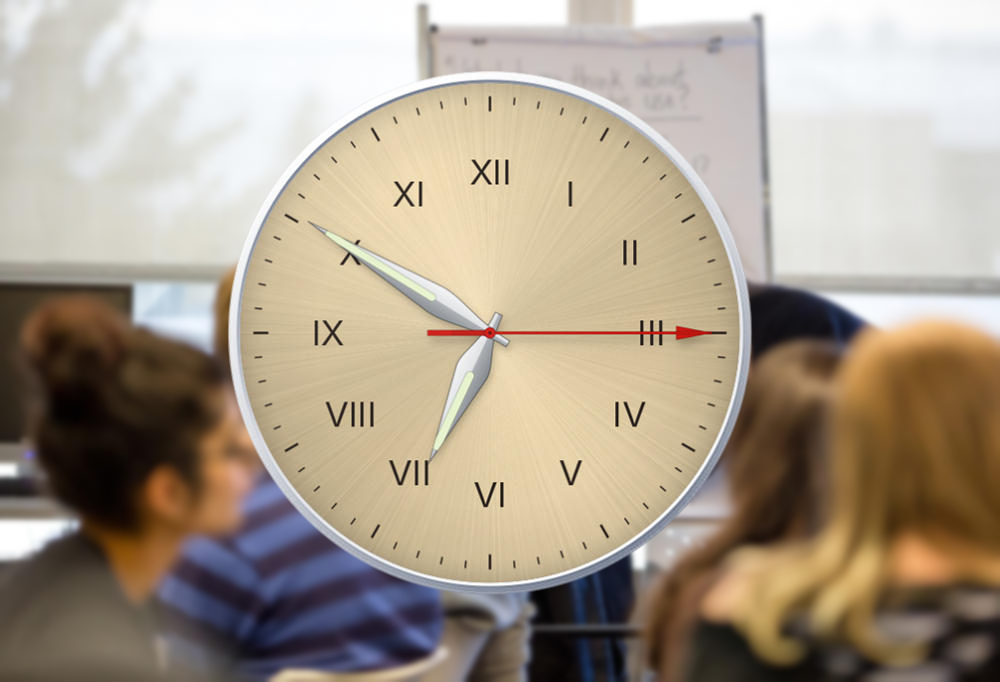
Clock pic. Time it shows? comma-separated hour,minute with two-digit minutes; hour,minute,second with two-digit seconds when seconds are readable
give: 6,50,15
